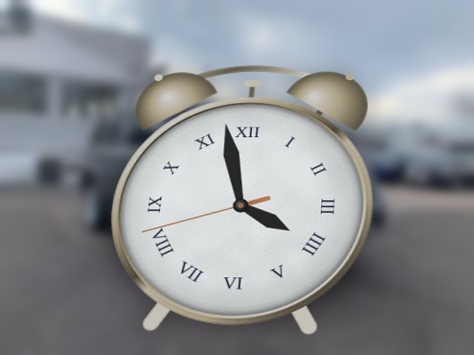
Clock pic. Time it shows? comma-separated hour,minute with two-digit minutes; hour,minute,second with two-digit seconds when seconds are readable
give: 3,57,42
